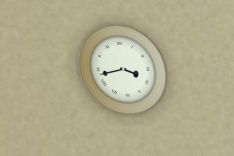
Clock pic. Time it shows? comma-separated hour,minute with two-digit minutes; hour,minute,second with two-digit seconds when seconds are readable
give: 3,43
